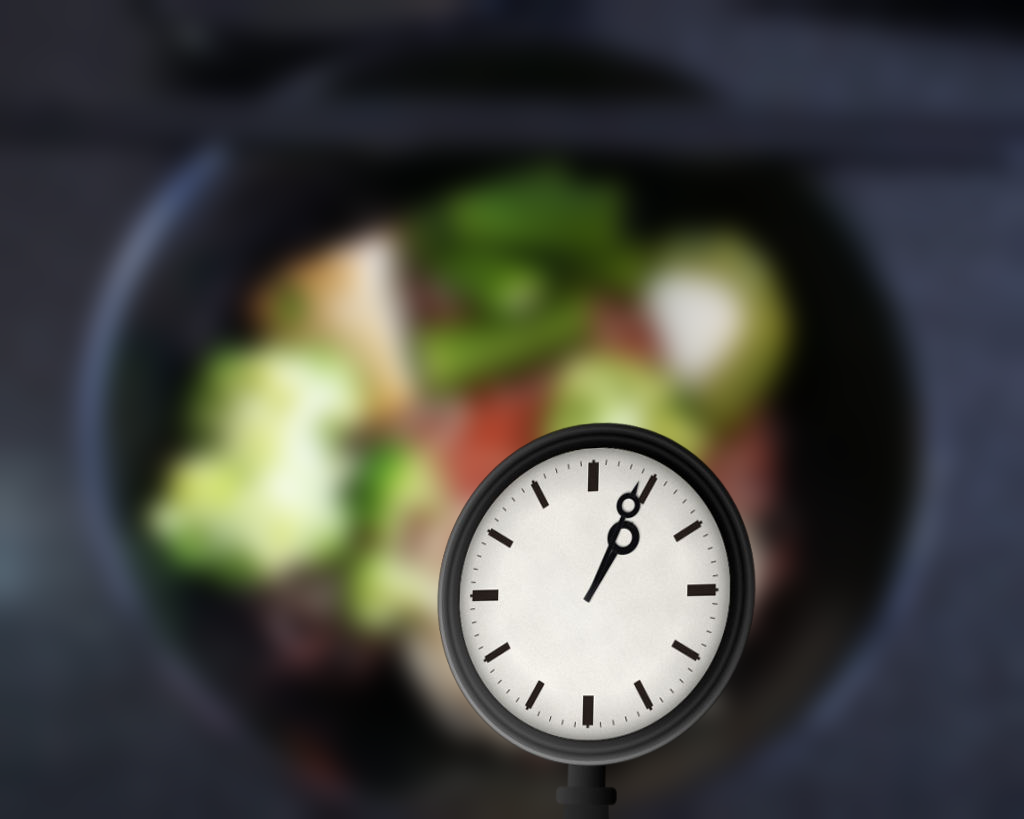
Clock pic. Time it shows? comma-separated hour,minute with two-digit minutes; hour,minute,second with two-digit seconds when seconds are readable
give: 1,04
